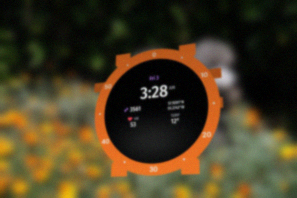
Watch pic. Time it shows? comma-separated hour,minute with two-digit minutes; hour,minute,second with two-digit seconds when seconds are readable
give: 3,28
